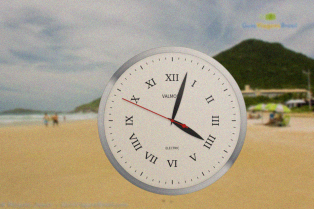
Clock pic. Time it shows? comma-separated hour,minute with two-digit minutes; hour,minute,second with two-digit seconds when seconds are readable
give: 4,02,49
